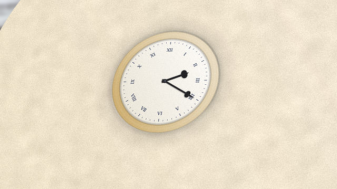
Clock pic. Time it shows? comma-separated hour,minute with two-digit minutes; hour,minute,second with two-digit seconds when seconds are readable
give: 2,20
